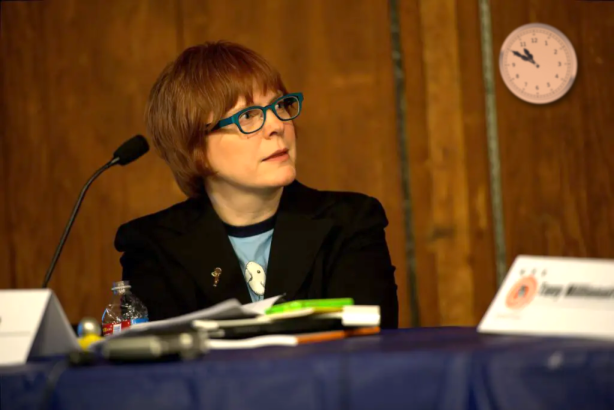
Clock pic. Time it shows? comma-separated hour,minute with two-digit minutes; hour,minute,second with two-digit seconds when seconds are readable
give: 10,50
